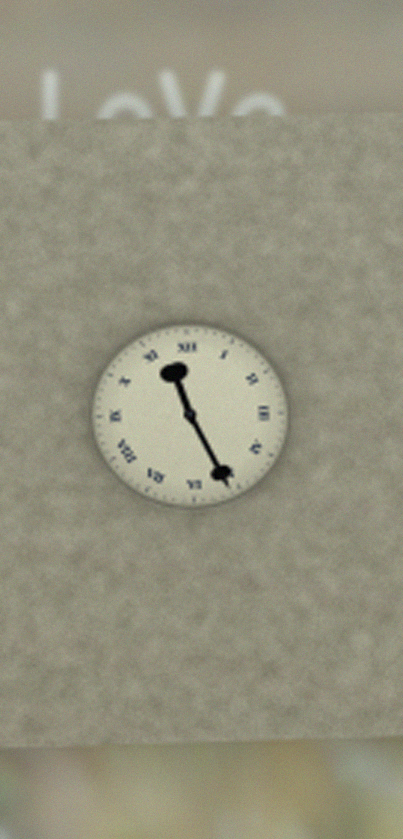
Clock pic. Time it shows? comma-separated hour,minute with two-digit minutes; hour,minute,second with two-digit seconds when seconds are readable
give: 11,26
